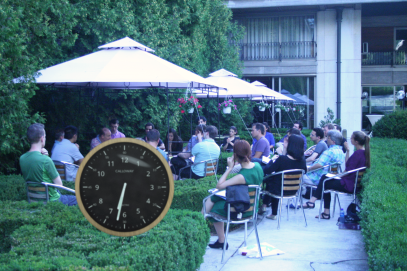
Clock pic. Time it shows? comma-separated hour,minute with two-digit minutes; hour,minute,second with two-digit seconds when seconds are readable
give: 6,32
